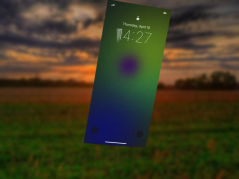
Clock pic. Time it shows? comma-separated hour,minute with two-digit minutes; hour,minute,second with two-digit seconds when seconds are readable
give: 14,27
